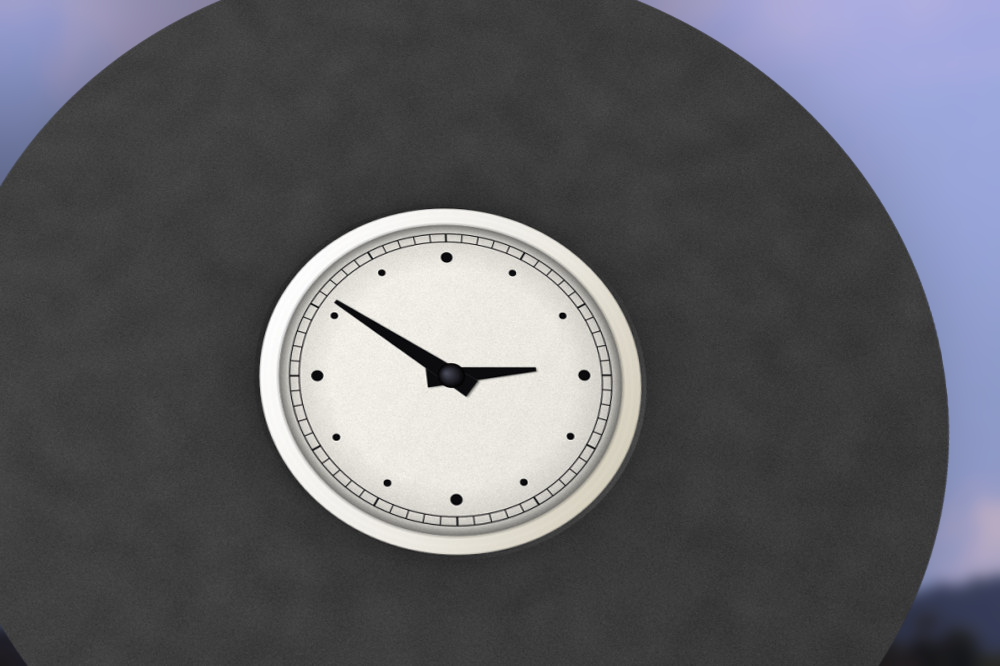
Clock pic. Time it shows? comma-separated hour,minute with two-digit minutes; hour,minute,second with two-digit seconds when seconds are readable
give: 2,51
